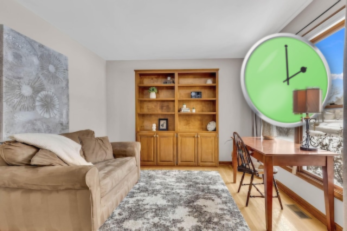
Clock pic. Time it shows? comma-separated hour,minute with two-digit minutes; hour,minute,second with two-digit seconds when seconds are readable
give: 2,00
